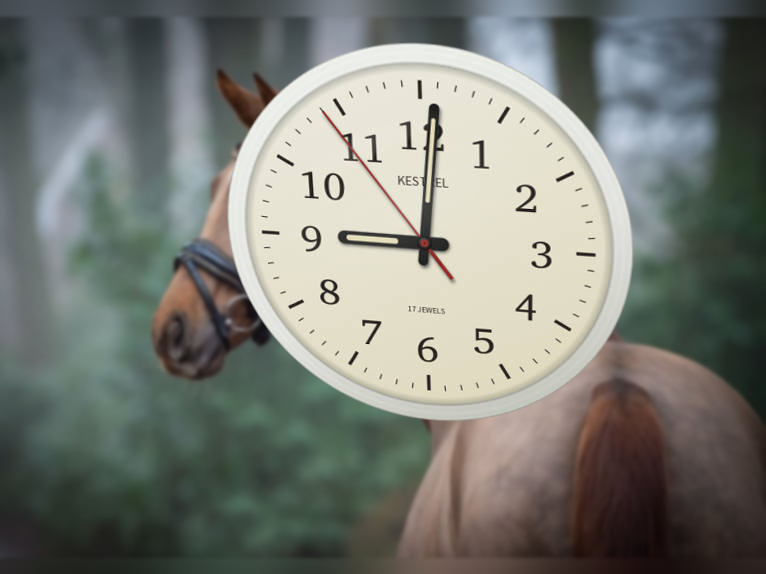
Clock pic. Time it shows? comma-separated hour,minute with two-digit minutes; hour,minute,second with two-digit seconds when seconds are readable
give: 9,00,54
